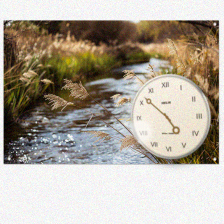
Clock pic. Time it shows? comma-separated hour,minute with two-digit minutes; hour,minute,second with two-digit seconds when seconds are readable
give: 4,52
